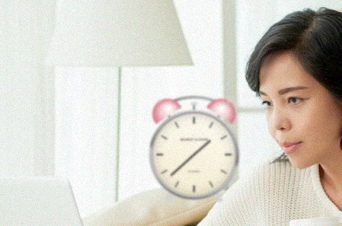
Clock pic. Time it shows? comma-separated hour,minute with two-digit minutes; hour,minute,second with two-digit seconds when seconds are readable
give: 1,38
